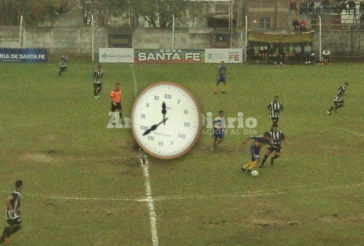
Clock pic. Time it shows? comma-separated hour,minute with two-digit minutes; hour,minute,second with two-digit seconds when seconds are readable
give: 11,38
